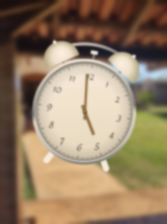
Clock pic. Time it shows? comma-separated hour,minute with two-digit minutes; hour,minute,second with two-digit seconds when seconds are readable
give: 4,59
